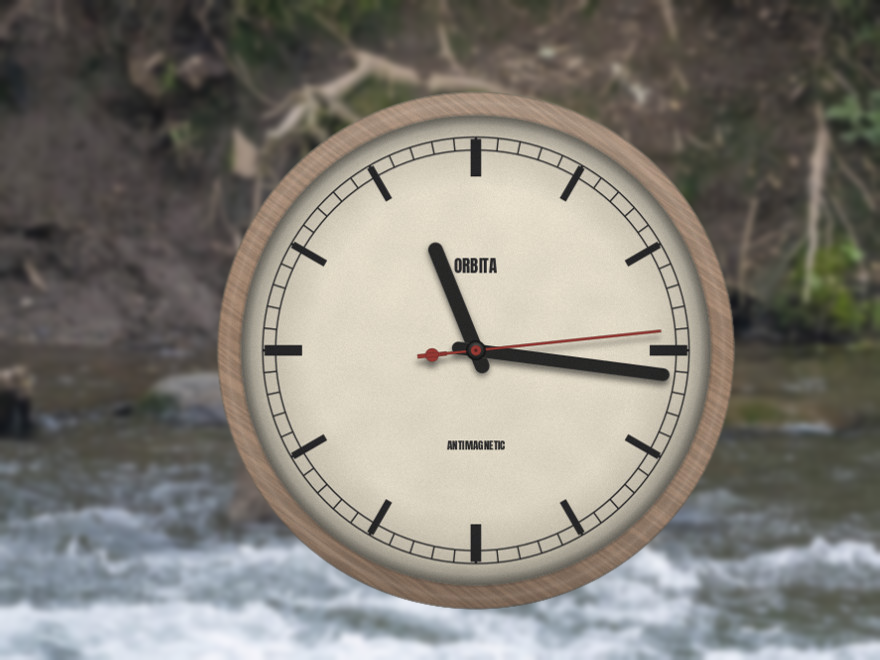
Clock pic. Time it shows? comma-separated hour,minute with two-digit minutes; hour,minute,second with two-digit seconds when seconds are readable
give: 11,16,14
